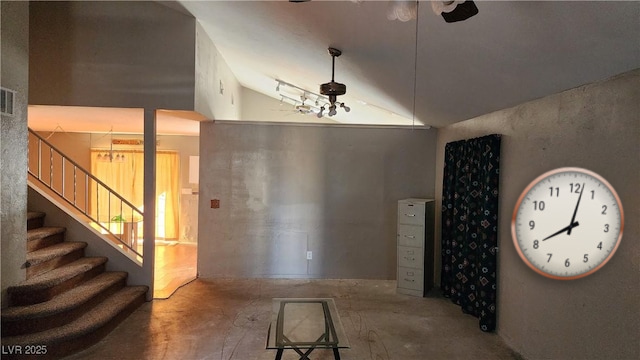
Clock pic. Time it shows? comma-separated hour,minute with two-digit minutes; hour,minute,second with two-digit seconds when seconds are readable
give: 8,02
